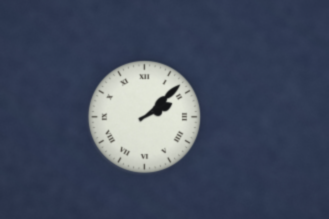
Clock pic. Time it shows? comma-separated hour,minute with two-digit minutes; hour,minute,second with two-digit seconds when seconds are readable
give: 2,08
